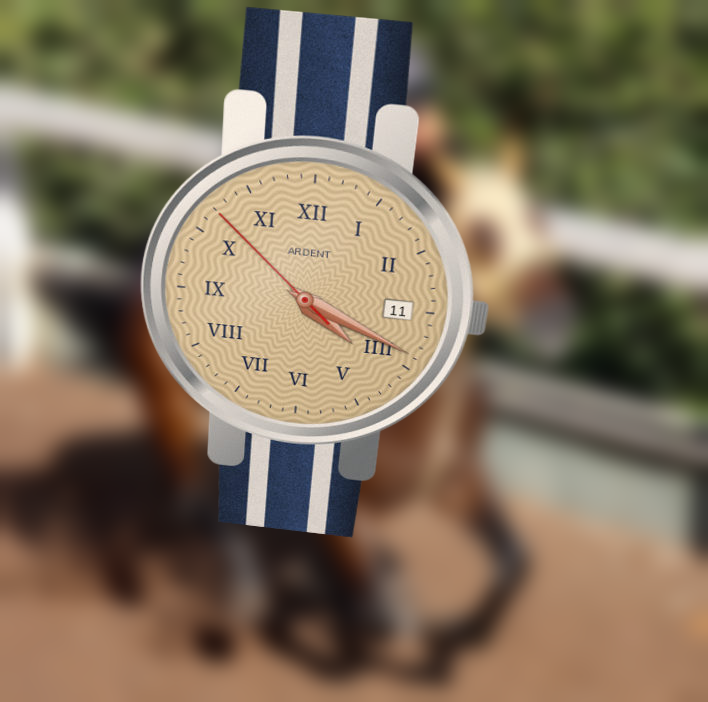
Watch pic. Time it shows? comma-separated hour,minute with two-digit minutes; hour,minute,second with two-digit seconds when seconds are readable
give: 4,18,52
